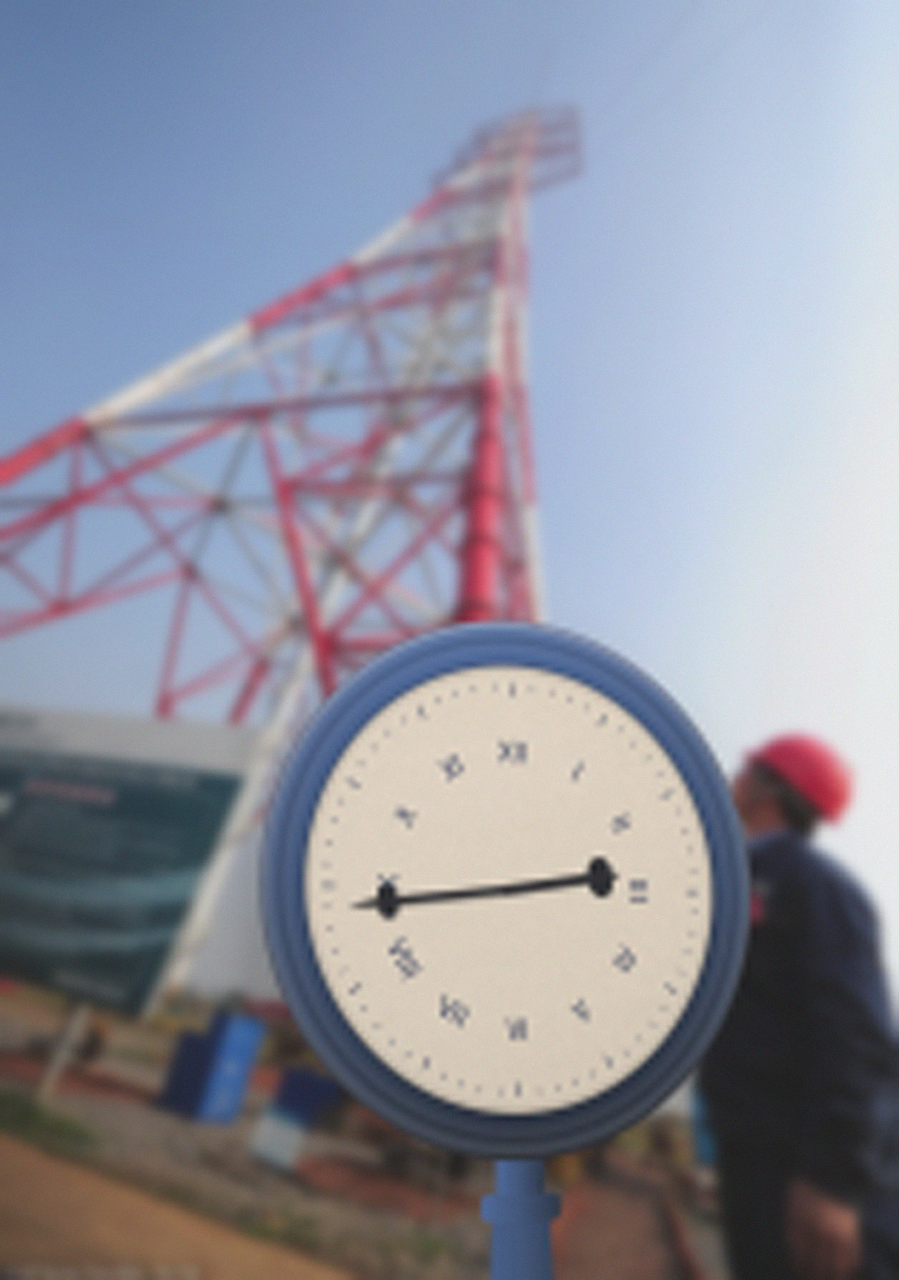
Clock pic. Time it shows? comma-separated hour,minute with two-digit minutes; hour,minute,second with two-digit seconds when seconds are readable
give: 2,44
